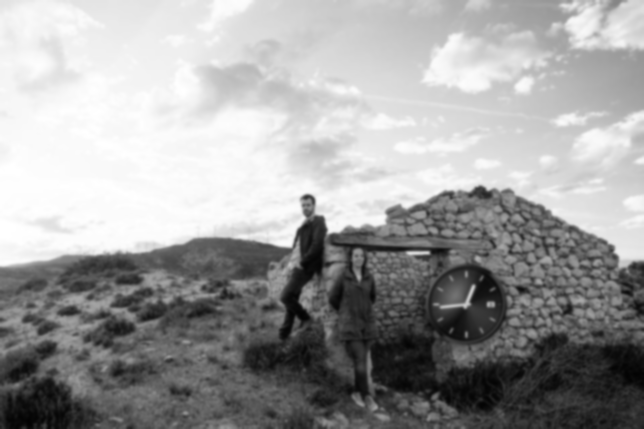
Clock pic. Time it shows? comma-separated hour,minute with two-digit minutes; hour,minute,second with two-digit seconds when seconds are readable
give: 12,44
